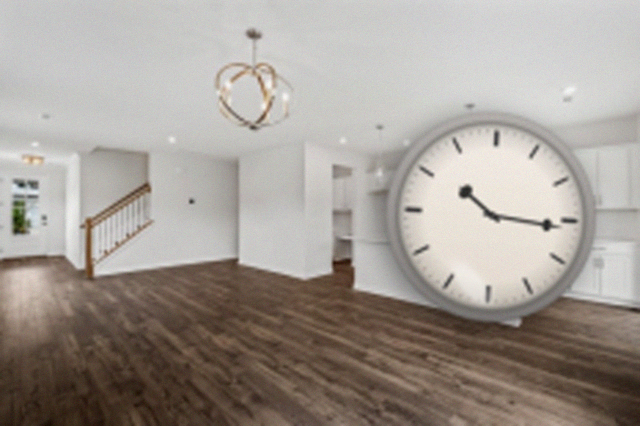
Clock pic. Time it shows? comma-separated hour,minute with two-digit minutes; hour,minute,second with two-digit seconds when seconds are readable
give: 10,16
